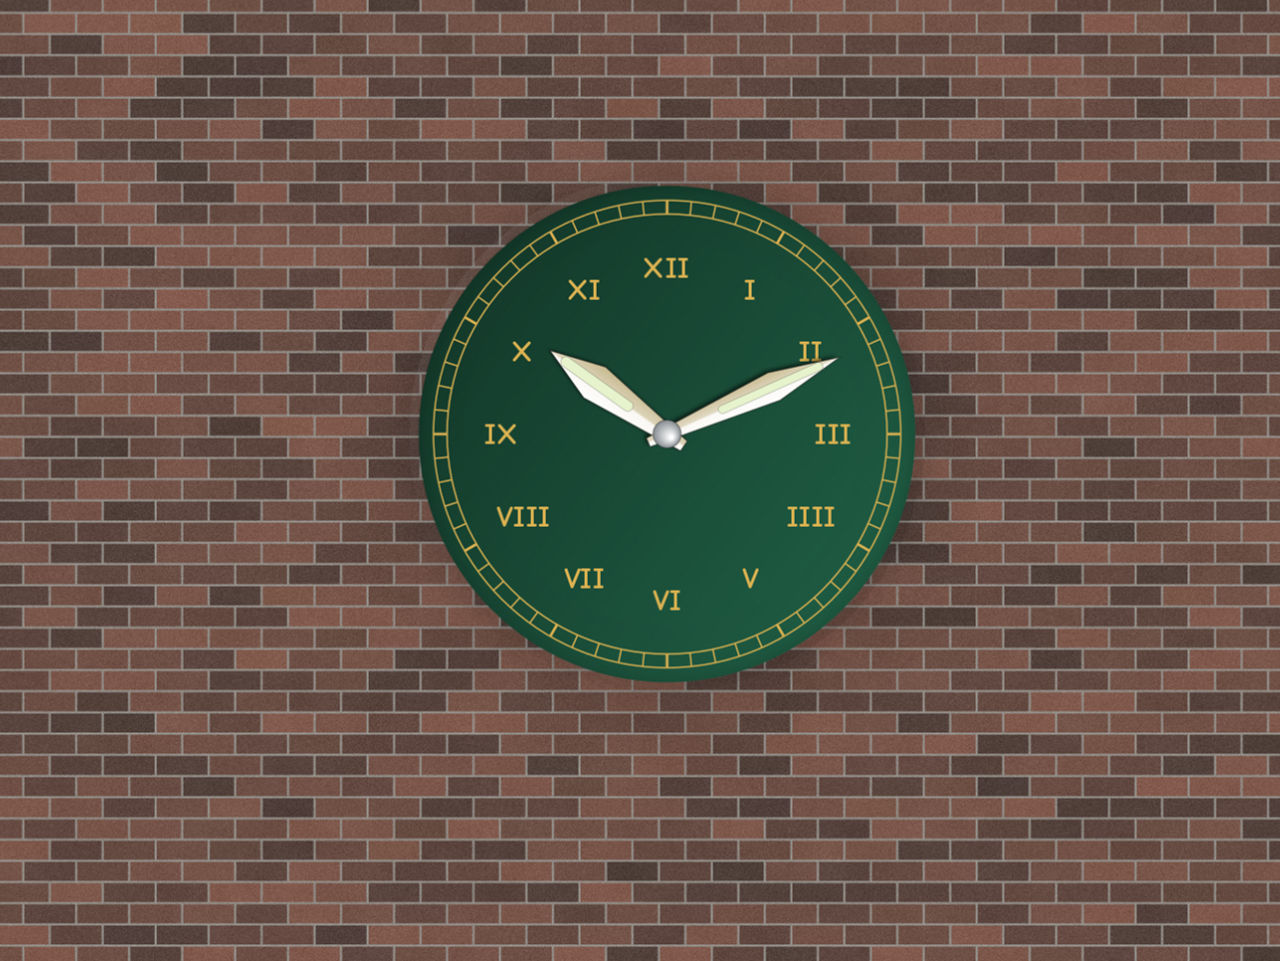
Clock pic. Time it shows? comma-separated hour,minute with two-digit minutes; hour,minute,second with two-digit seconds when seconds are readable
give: 10,11
